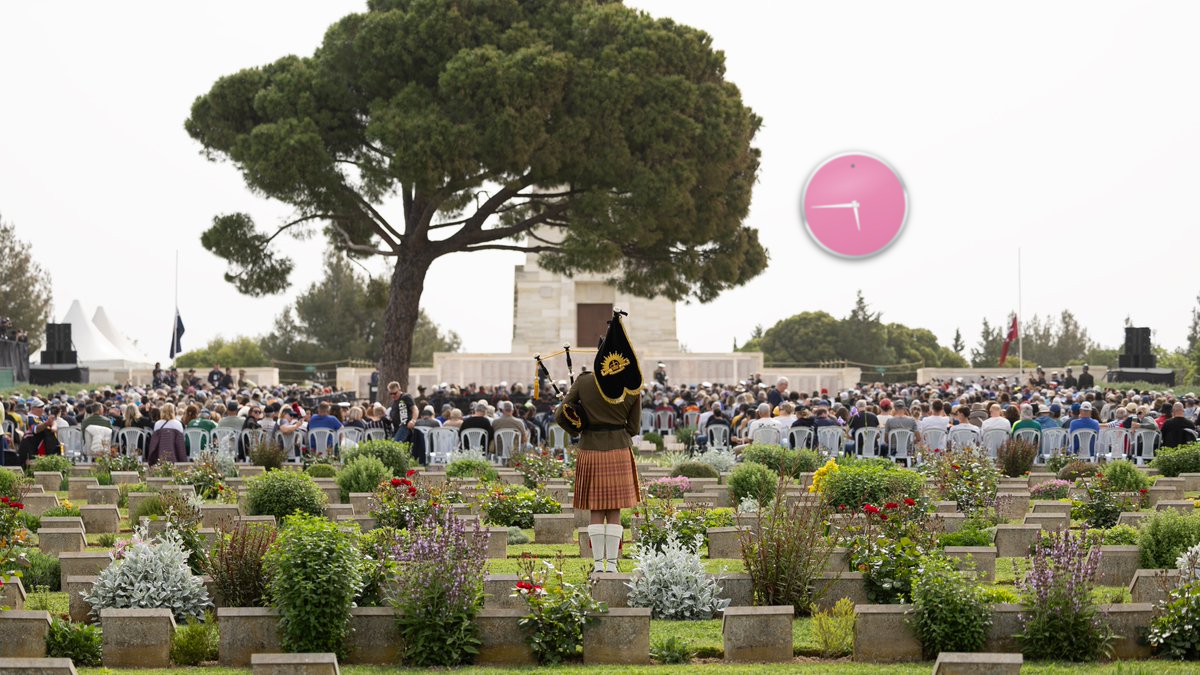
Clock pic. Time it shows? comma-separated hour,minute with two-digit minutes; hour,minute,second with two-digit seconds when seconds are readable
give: 5,45
